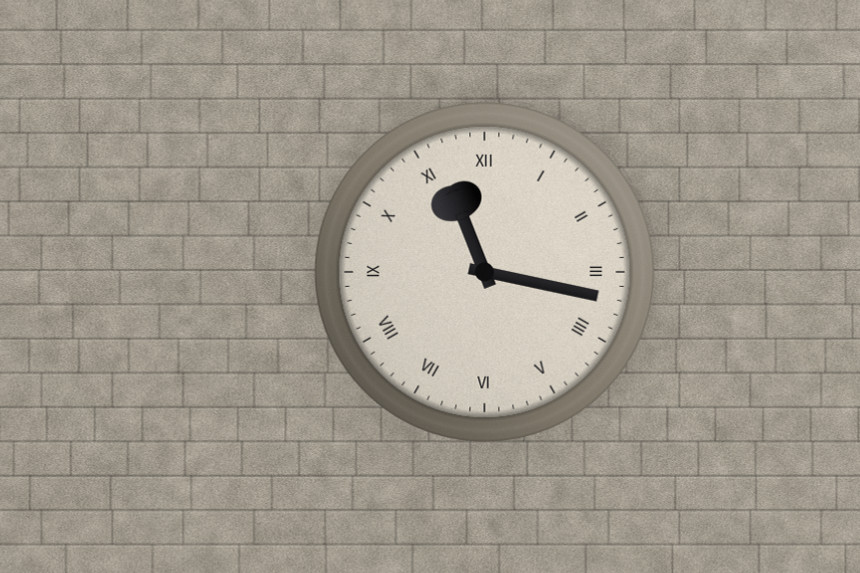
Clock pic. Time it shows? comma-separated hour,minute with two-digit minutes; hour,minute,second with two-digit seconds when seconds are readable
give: 11,17
